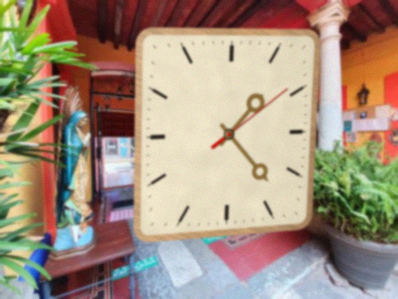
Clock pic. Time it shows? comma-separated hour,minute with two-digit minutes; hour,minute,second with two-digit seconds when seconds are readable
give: 1,23,09
